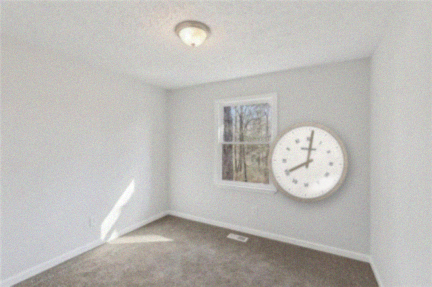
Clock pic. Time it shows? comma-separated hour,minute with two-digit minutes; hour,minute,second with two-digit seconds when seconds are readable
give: 8,01
